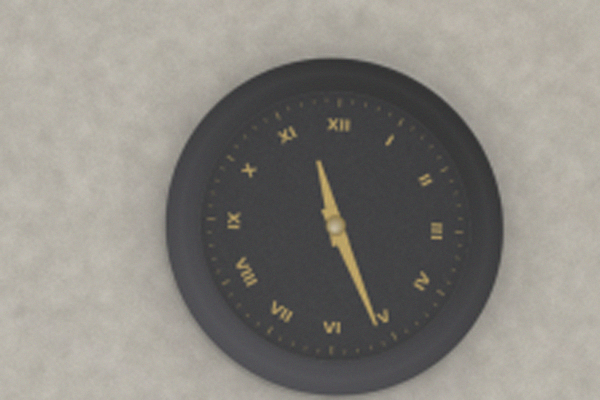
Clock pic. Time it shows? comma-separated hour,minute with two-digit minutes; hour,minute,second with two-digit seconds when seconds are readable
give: 11,26
